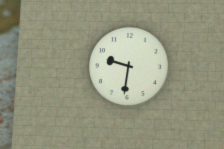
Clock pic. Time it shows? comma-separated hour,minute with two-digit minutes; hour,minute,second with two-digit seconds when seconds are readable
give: 9,31
